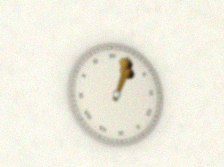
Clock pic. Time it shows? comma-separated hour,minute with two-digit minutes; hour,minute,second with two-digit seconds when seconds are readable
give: 1,04
